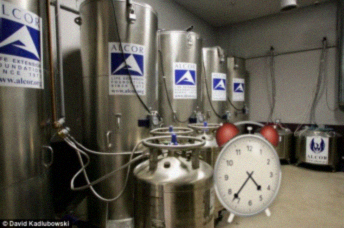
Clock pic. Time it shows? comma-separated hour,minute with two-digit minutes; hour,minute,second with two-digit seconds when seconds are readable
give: 4,37
